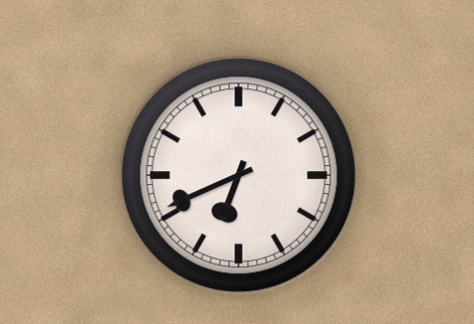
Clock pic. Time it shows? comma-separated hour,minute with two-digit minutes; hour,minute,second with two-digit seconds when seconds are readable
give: 6,41
